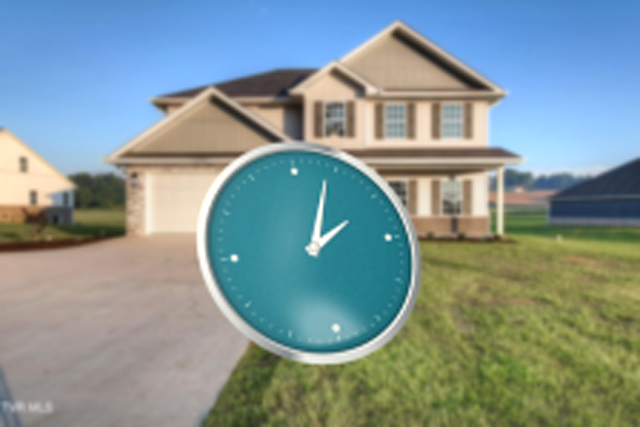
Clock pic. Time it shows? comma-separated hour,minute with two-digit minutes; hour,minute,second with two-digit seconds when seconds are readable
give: 2,04
